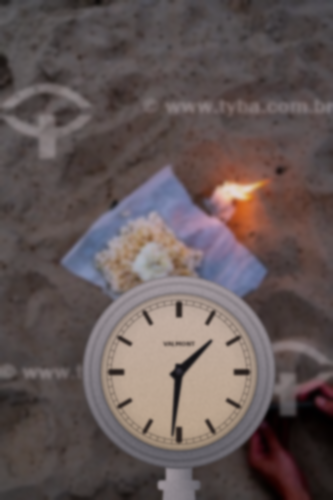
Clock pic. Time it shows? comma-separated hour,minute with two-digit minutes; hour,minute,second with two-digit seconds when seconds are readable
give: 1,31
